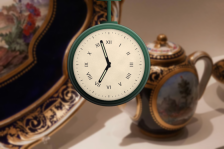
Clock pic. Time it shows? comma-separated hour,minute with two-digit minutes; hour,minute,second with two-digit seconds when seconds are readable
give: 6,57
